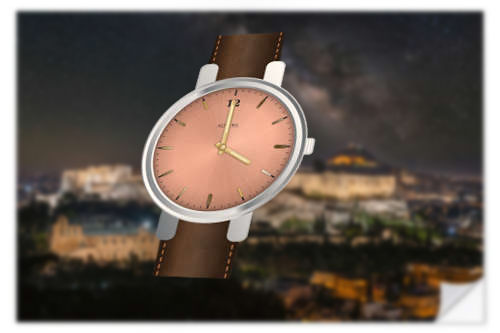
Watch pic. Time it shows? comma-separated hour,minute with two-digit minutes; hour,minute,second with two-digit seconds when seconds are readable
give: 4,00
